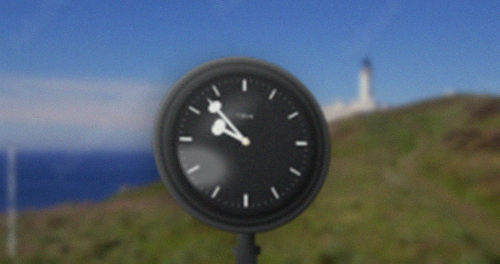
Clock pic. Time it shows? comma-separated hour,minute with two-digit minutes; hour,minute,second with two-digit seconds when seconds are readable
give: 9,53
